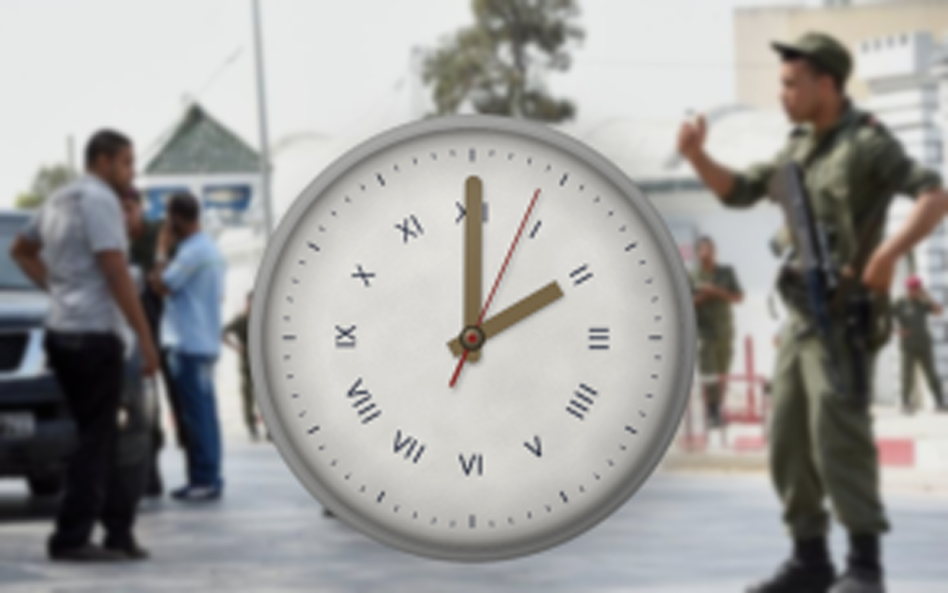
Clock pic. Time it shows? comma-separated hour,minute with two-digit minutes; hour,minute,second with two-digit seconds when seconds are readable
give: 2,00,04
